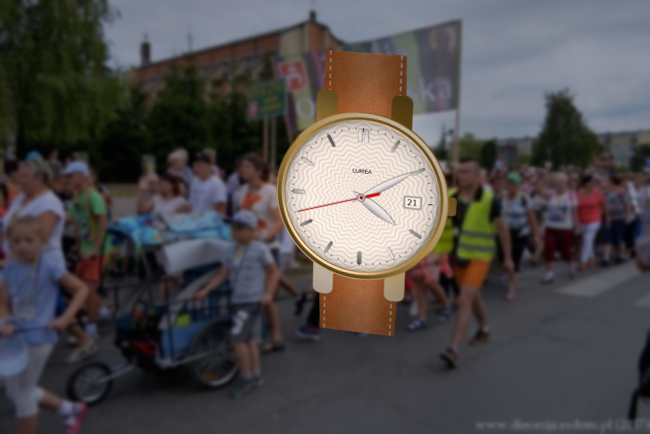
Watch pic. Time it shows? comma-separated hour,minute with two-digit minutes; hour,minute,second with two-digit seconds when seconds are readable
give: 4,09,42
